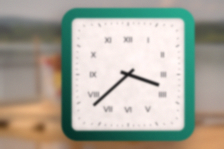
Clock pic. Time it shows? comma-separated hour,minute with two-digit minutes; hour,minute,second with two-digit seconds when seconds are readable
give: 3,38
